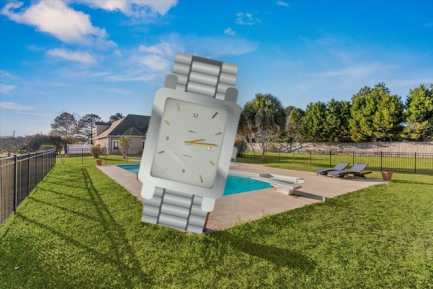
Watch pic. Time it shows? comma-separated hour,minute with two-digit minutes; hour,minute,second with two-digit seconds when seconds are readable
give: 2,14
